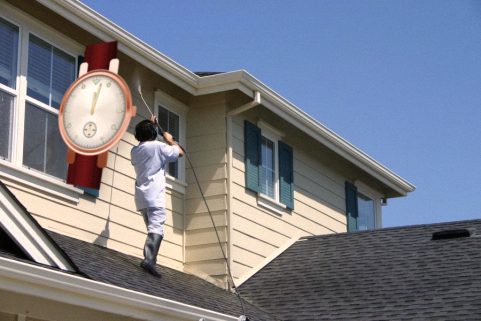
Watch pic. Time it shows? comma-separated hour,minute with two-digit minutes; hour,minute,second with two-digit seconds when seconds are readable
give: 12,02
